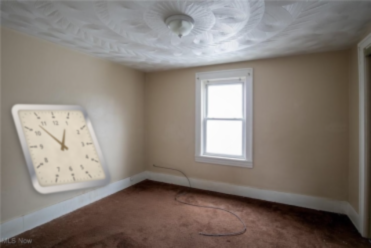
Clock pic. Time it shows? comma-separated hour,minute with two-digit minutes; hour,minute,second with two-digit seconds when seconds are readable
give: 12,53
